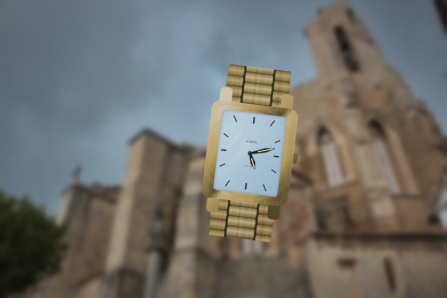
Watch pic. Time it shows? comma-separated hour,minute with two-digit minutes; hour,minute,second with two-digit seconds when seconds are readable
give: 5,12
